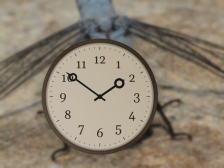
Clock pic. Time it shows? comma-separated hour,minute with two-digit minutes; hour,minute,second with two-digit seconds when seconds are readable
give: 1,51
